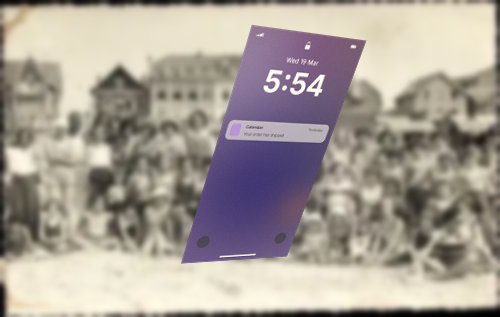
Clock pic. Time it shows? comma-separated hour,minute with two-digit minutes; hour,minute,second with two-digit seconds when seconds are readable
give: 5,54
